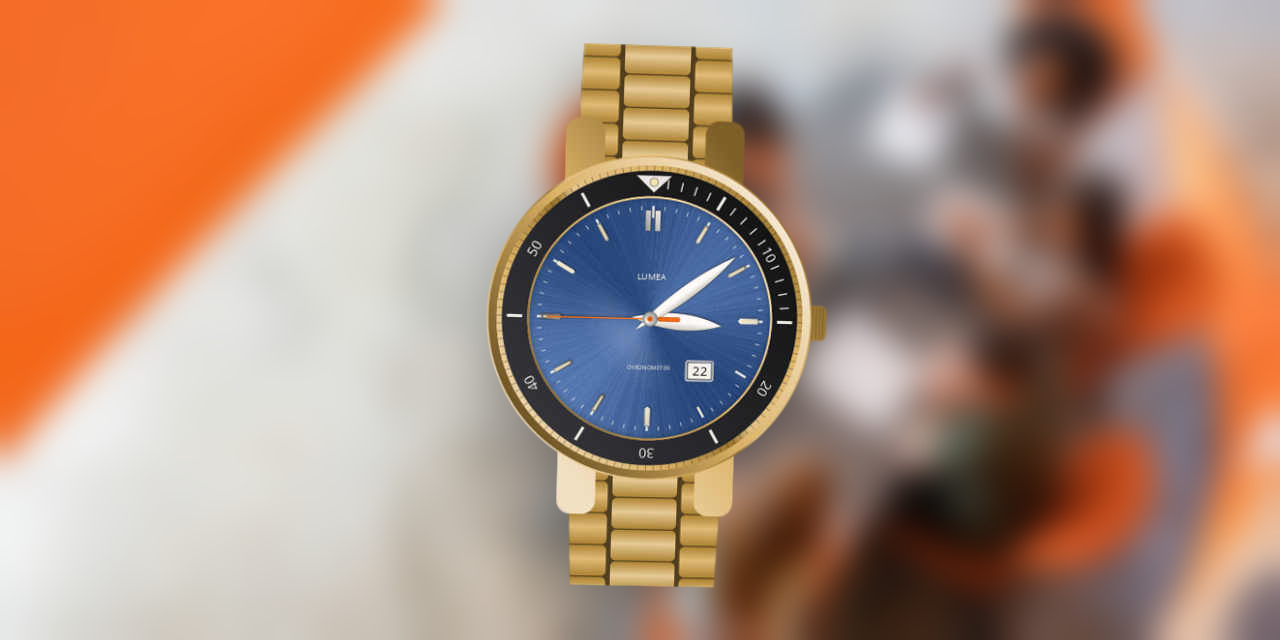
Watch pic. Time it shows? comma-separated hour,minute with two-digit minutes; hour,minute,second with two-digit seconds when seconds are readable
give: 3,08,45
